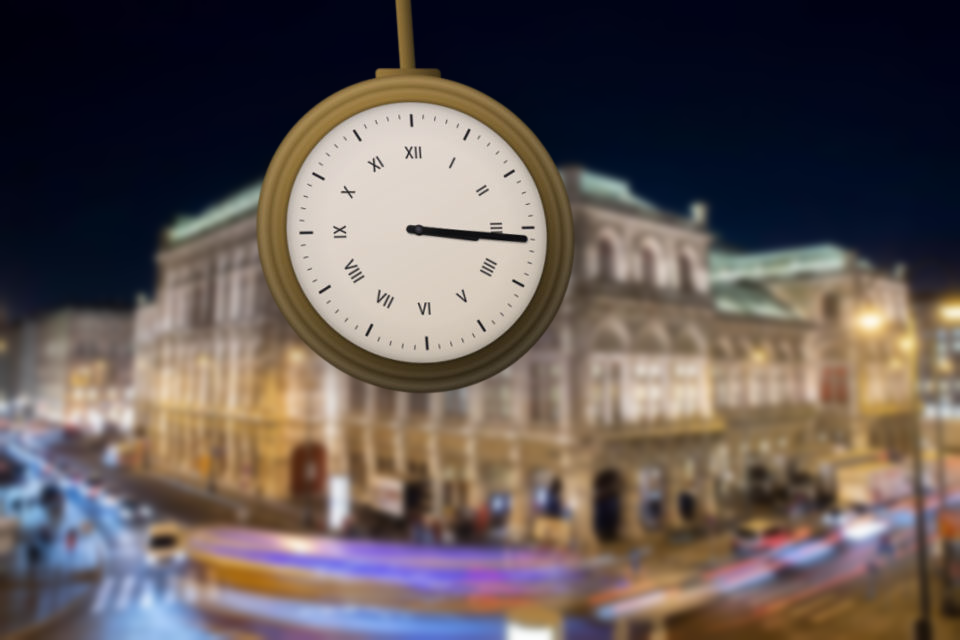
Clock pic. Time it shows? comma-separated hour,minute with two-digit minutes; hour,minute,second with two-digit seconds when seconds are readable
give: 3,16
